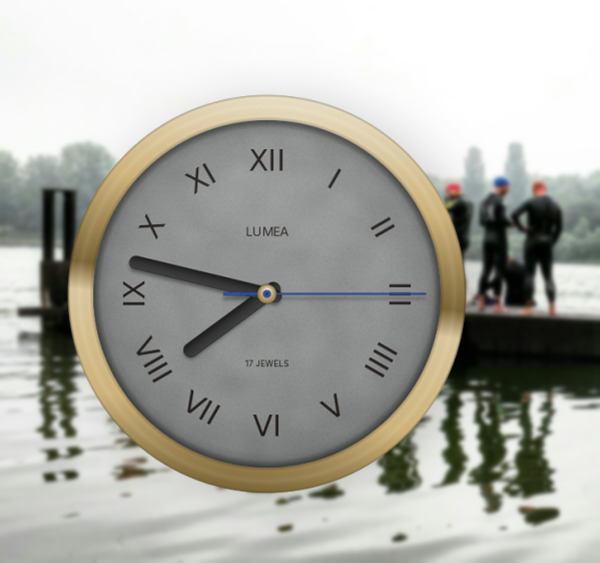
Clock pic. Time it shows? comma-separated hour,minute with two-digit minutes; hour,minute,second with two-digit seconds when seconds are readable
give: 7,47,15
